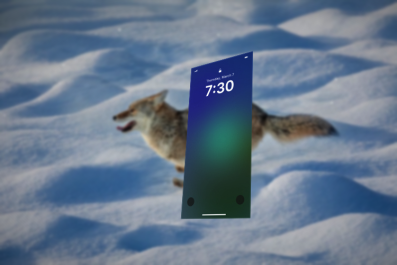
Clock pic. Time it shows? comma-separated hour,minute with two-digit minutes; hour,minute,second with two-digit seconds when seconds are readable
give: 7,30
